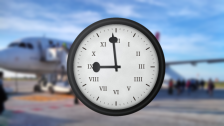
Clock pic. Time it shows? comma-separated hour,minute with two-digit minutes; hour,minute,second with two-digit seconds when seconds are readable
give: 8,59
